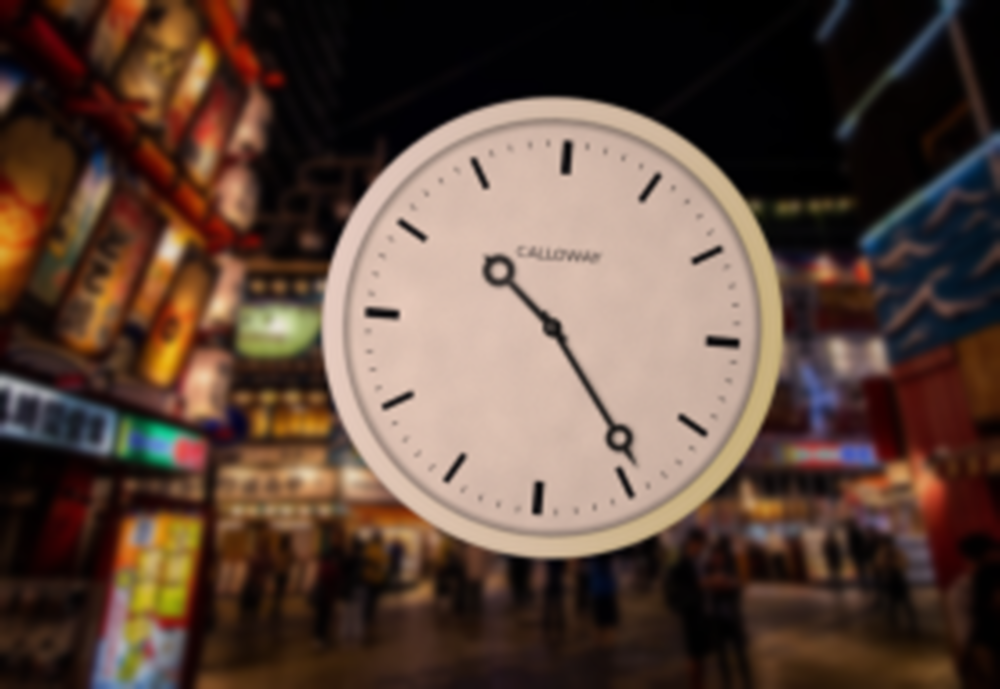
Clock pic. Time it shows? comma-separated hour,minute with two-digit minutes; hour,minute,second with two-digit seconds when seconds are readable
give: 10,24
